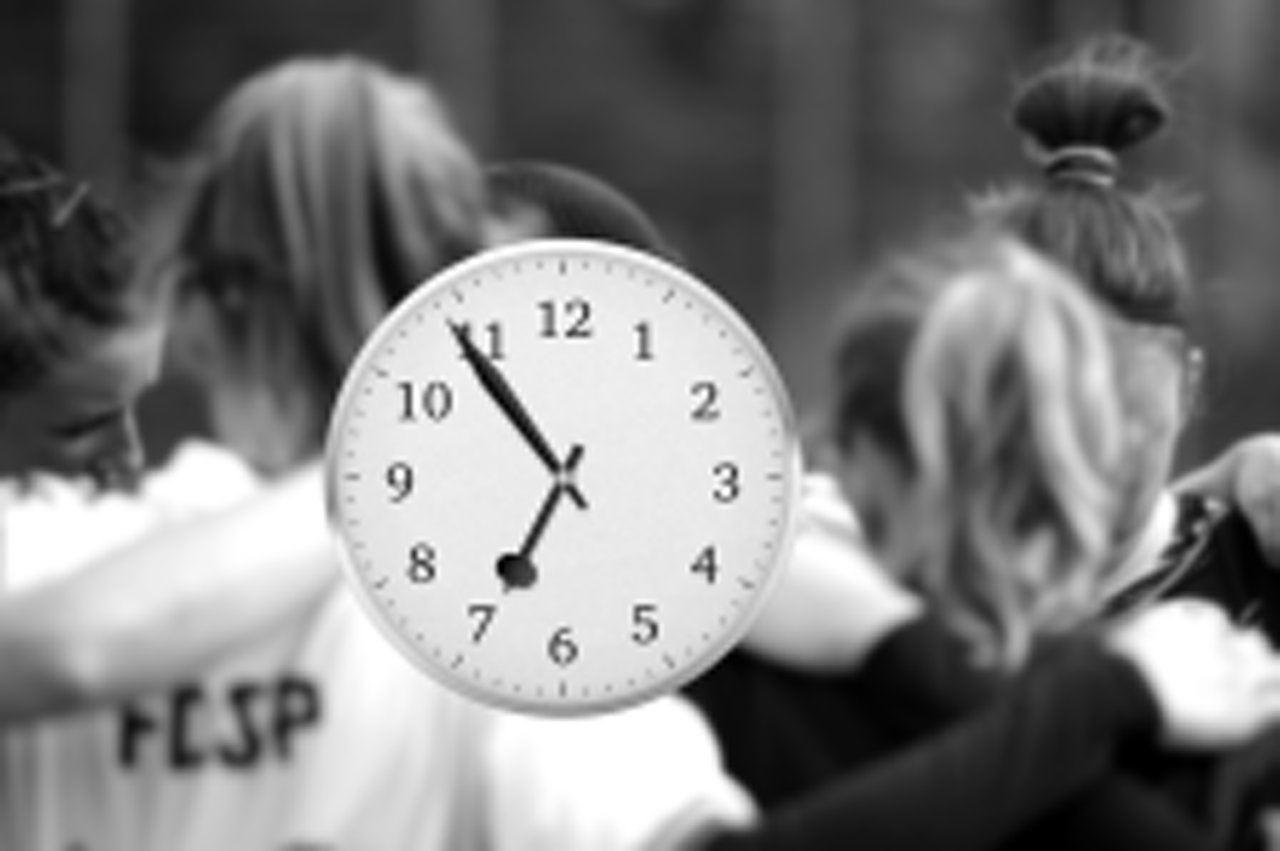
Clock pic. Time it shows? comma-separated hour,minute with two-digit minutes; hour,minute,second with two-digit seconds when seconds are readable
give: 6,54
